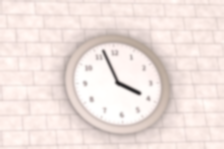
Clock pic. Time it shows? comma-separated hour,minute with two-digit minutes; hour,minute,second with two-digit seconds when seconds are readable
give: 3,57
